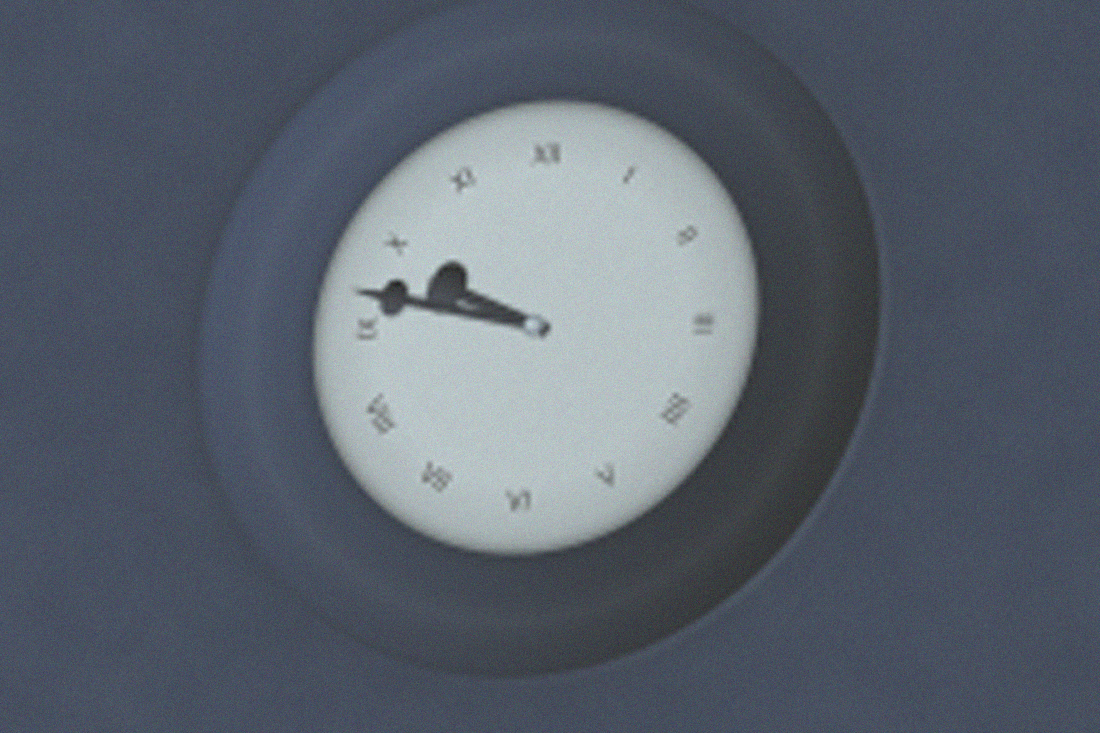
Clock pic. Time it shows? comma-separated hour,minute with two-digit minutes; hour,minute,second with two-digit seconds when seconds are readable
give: 9,47
